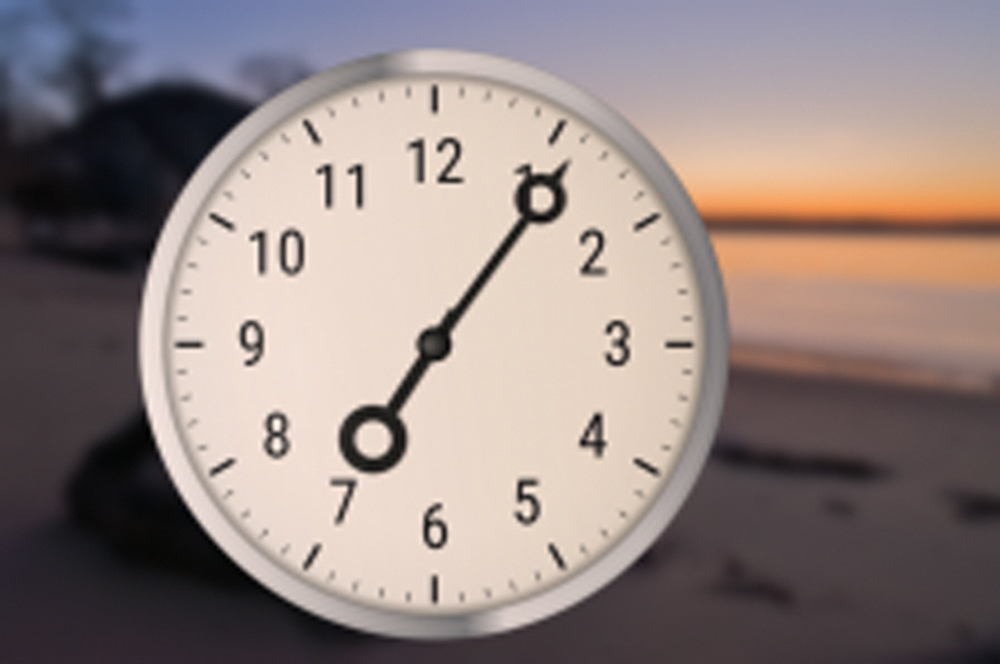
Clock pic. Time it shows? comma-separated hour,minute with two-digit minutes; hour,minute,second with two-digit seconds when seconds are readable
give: 7,06
